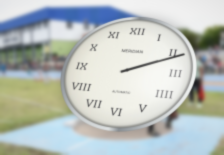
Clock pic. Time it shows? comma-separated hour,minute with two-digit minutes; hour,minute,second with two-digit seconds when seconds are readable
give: 2,11
